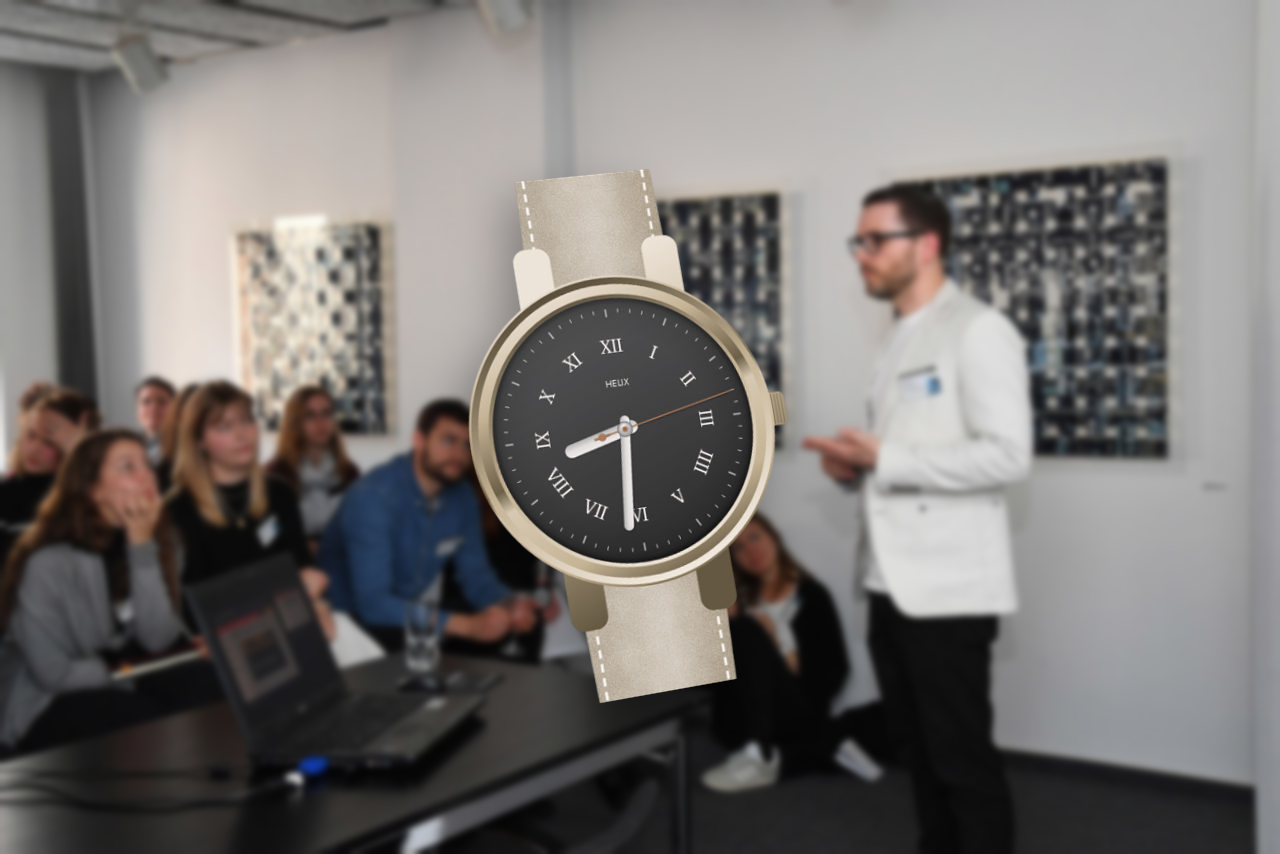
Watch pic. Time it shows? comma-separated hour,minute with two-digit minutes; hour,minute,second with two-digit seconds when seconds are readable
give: 8,31,13
